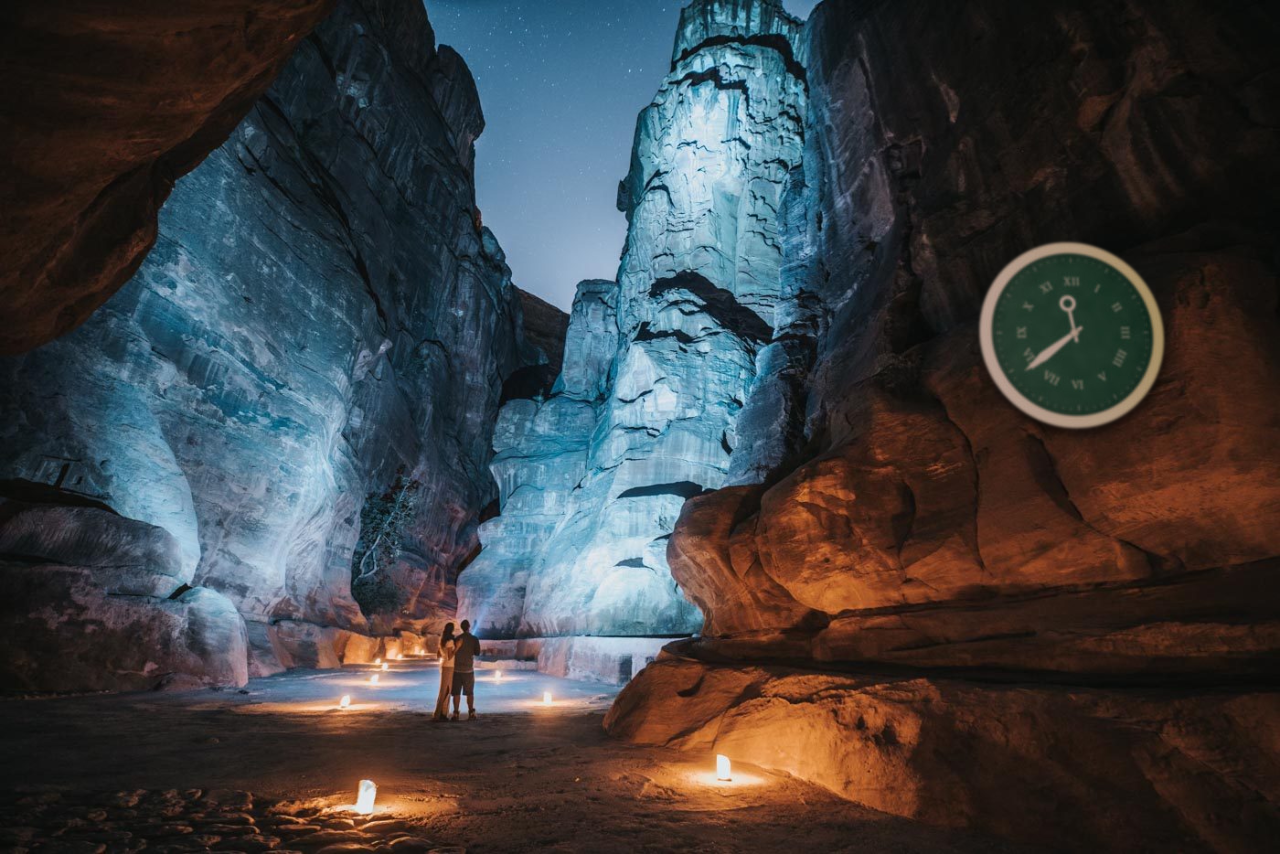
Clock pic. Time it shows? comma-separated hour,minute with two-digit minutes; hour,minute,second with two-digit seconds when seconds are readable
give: 11,39
